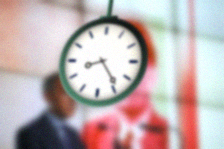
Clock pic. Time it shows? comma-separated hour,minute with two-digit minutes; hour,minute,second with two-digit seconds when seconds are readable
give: 8,24
